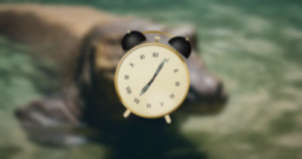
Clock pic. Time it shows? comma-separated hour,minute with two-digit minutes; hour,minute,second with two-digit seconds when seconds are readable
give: 7,04
